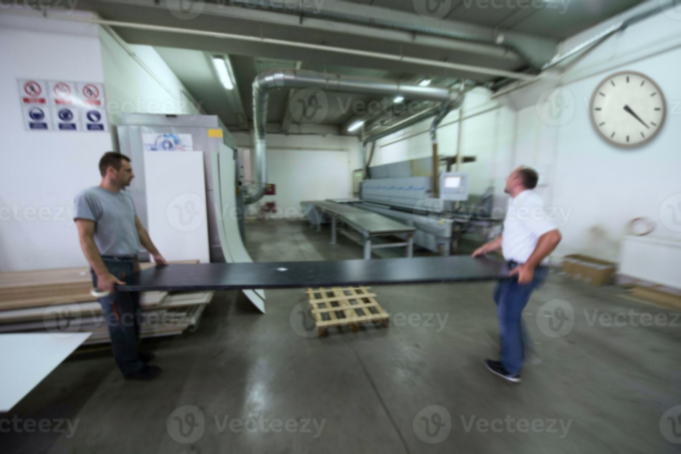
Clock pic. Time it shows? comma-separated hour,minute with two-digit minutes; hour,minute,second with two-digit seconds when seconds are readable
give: 4,22
